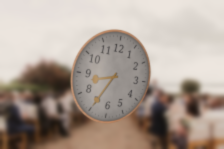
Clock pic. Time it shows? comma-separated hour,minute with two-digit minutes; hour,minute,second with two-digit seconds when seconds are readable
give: 8,35
